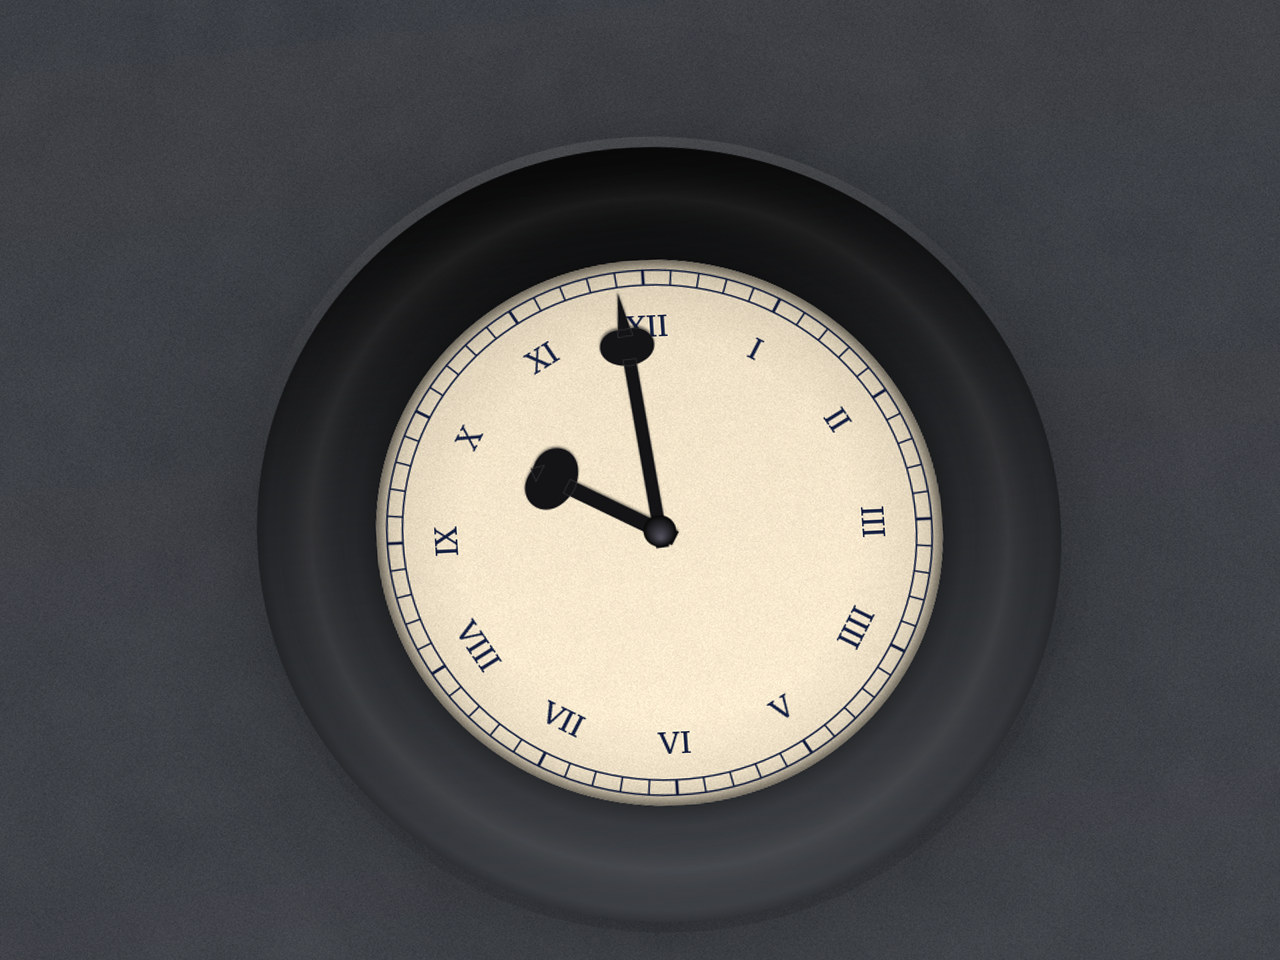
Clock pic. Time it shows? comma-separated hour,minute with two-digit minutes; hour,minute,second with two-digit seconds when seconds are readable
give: 9,59
